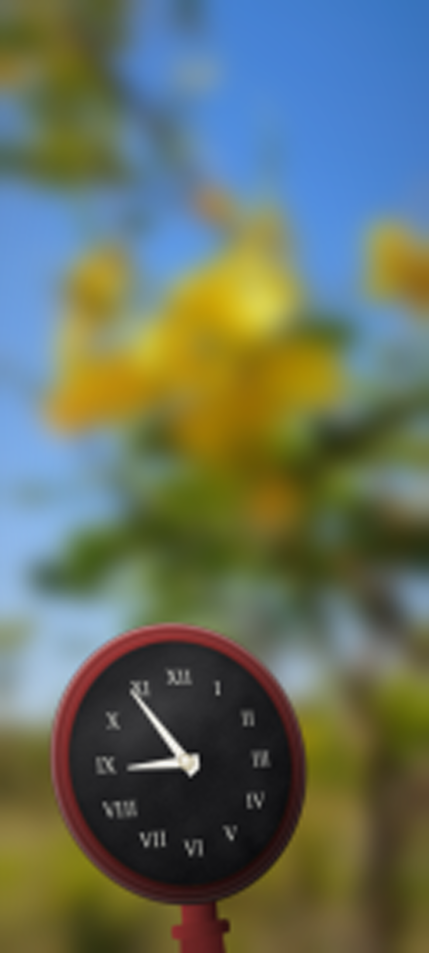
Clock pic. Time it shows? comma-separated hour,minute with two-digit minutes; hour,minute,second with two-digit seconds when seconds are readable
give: 8,54
